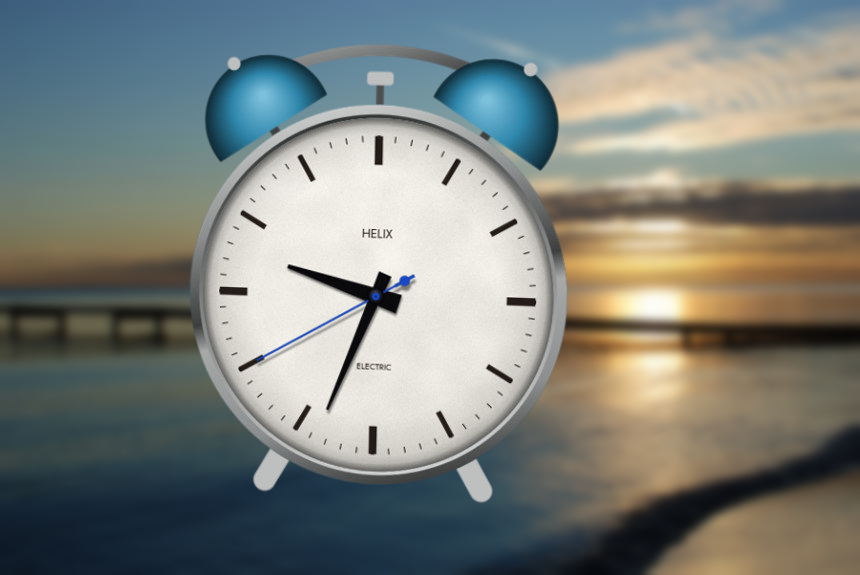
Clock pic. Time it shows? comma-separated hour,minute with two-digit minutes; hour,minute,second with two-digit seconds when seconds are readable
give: 9,33,40
